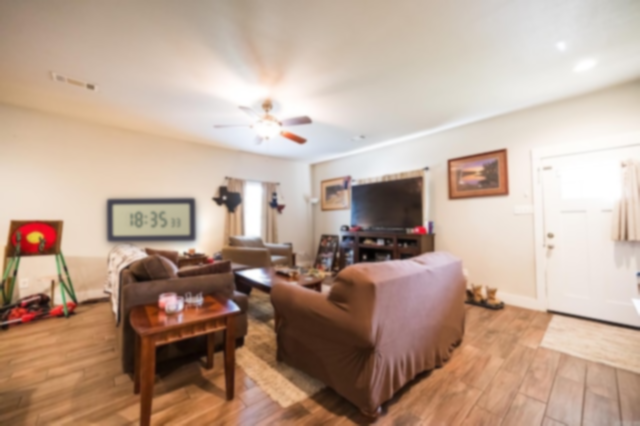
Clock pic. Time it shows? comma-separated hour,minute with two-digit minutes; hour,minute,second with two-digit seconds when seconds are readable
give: 18,35
